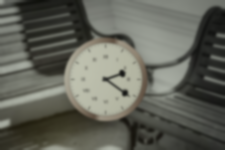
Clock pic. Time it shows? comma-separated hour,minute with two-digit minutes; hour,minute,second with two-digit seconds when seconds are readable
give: 2,21
